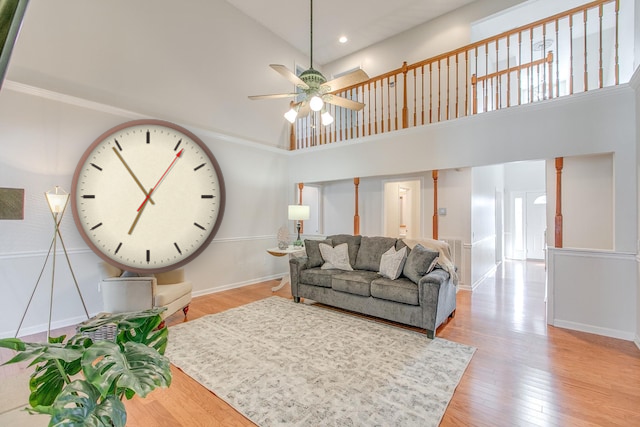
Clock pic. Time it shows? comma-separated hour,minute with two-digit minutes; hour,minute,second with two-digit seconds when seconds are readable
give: 6,54,06
